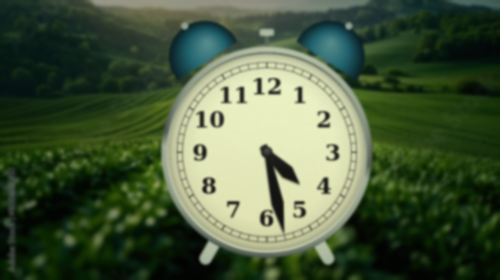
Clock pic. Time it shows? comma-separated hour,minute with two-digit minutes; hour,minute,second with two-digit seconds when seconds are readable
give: 4,28
